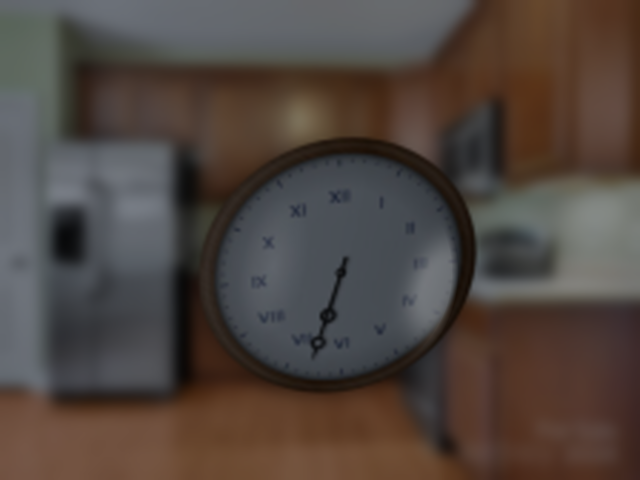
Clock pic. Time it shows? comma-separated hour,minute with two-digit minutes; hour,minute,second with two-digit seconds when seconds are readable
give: 6,33
